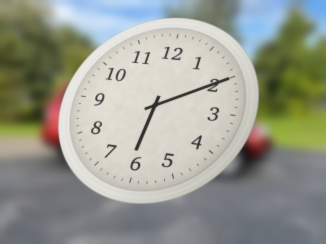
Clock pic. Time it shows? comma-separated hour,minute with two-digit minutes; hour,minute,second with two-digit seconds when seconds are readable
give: 6,10
